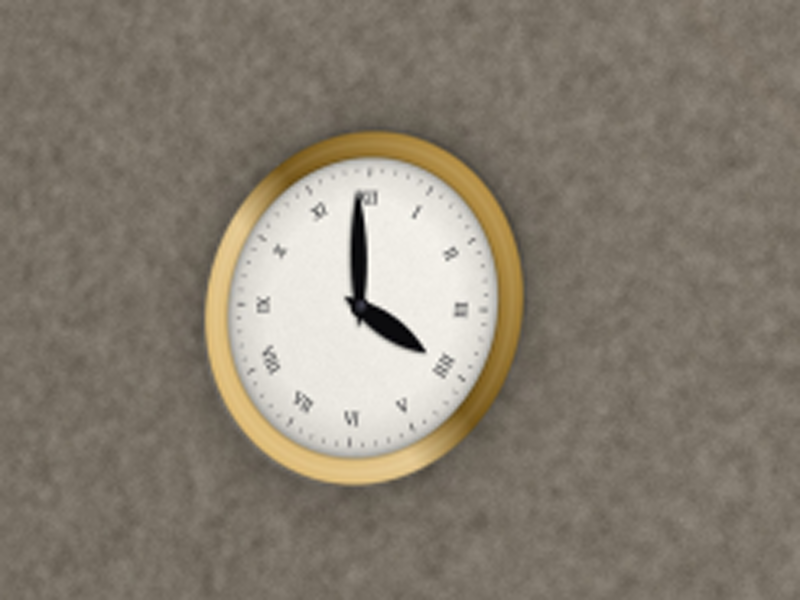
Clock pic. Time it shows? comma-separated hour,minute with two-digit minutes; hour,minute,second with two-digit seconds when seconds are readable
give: 3,59
